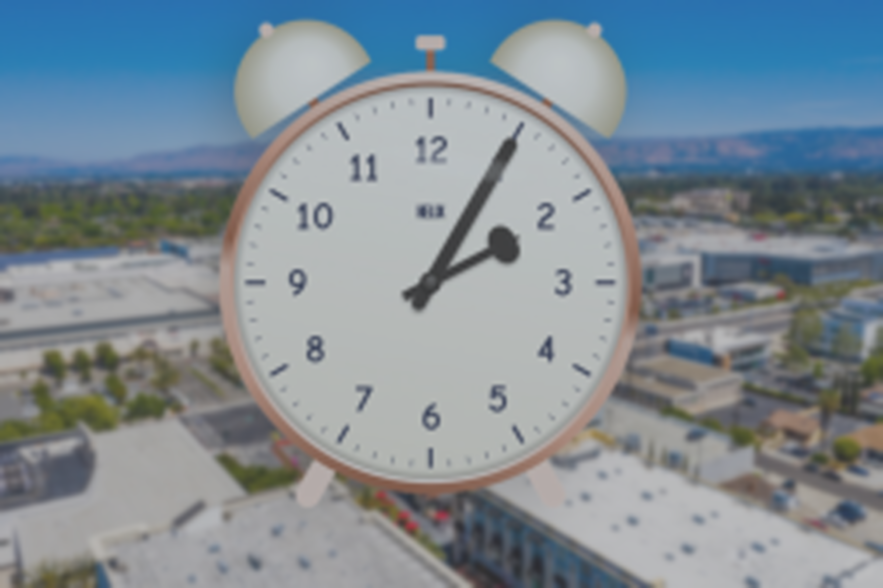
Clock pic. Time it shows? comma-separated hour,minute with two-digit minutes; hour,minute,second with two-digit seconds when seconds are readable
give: 2,05
